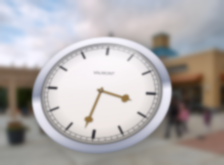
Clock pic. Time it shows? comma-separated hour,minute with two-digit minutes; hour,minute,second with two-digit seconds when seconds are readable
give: 3,32
